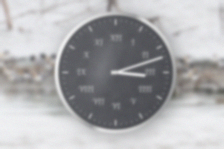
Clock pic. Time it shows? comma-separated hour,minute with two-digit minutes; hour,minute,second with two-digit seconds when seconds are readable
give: 3,12
